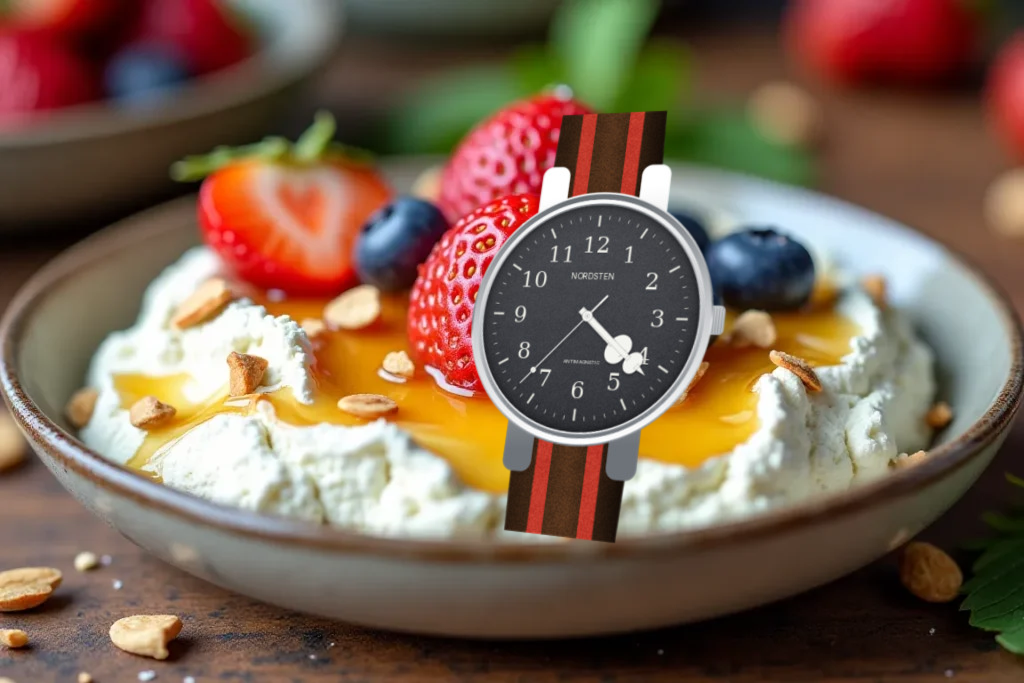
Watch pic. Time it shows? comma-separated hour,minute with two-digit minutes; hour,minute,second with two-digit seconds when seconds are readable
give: 4,21,37
